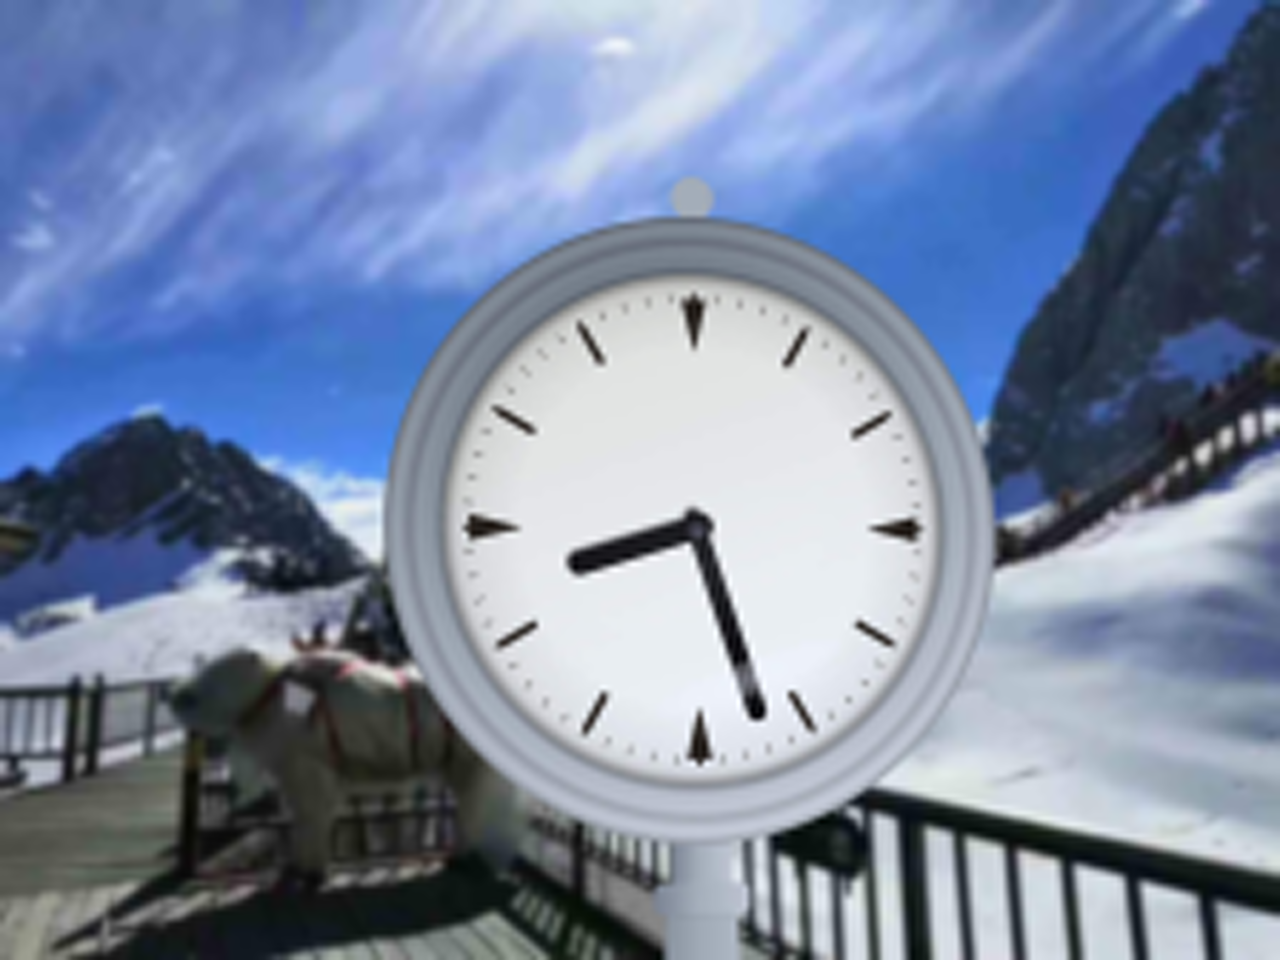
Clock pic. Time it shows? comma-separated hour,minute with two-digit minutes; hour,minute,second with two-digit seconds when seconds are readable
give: 8,27
